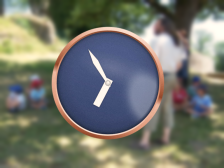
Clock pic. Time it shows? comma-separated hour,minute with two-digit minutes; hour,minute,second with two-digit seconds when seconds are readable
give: 6,55
